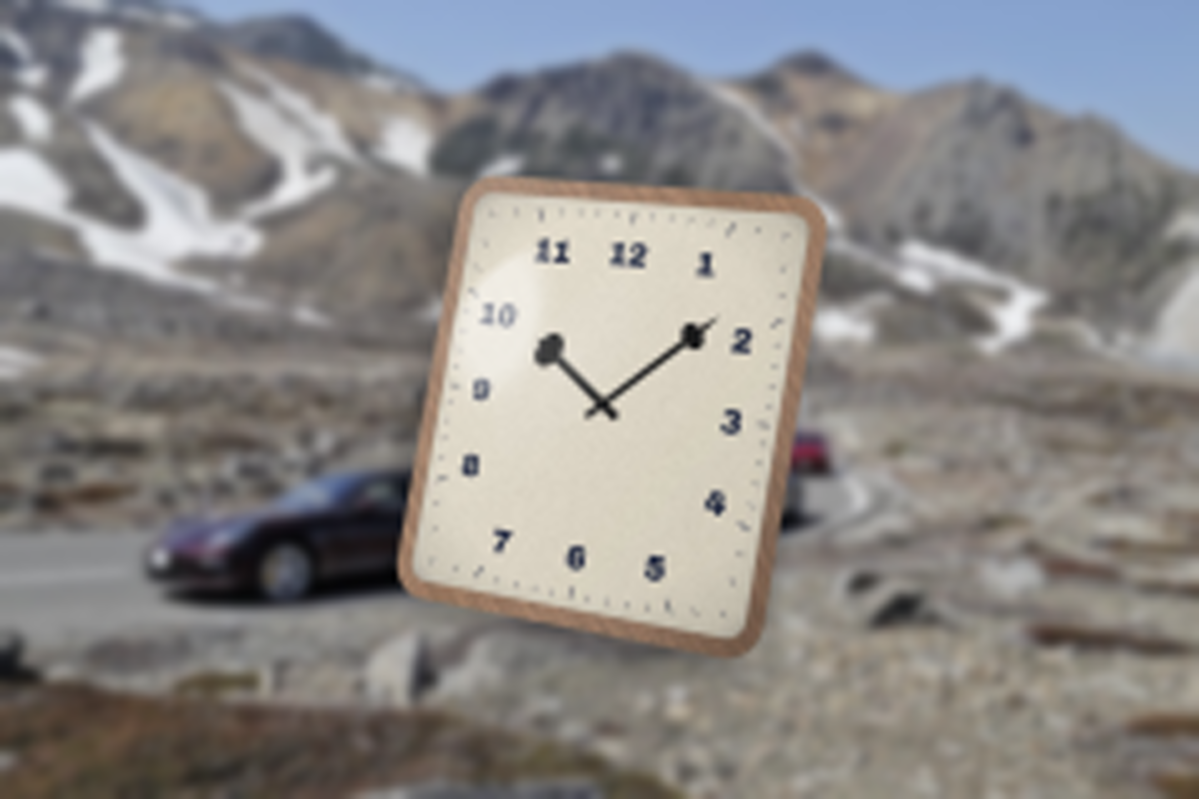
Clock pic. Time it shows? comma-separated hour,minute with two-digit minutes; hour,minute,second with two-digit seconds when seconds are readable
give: 10,08
